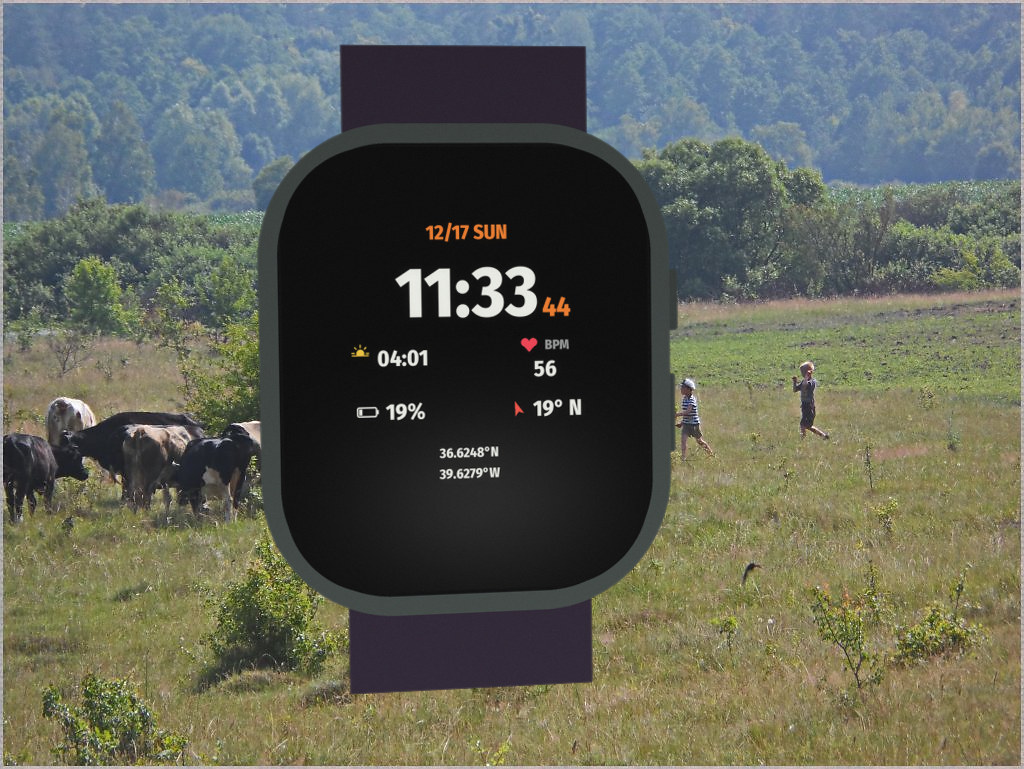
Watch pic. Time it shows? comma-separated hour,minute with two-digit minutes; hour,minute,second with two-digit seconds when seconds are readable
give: 11,33,44
